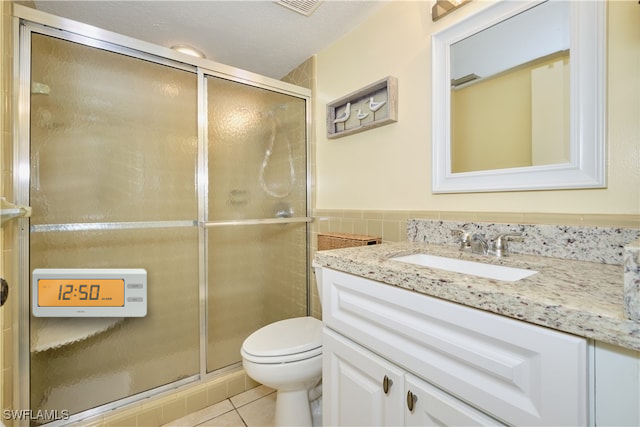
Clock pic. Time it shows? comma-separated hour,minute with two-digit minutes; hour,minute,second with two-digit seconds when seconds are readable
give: 12,50
